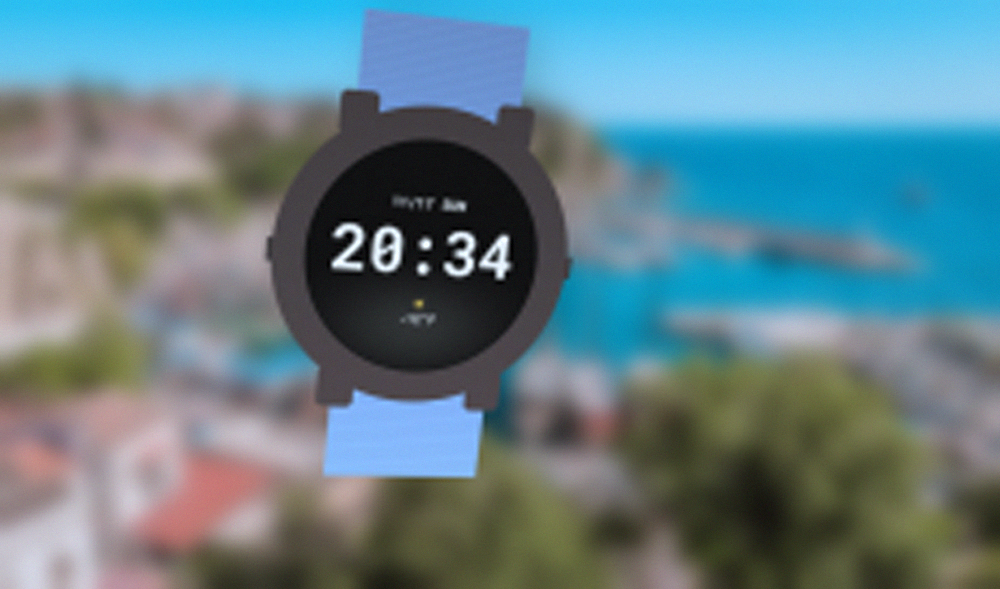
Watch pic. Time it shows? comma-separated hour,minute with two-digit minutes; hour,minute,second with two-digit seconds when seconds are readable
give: 20,34
